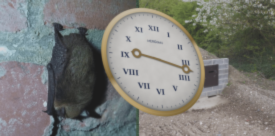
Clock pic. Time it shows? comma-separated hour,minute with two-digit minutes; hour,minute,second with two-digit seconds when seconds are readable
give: 9,17
